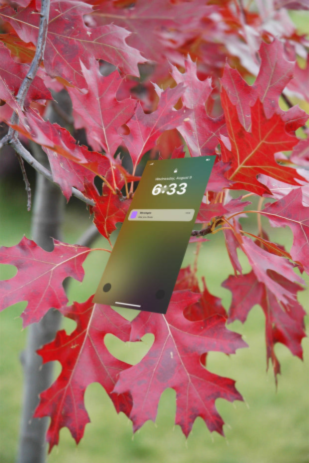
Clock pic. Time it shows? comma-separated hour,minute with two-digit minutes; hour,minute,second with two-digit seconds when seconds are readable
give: 6,33
